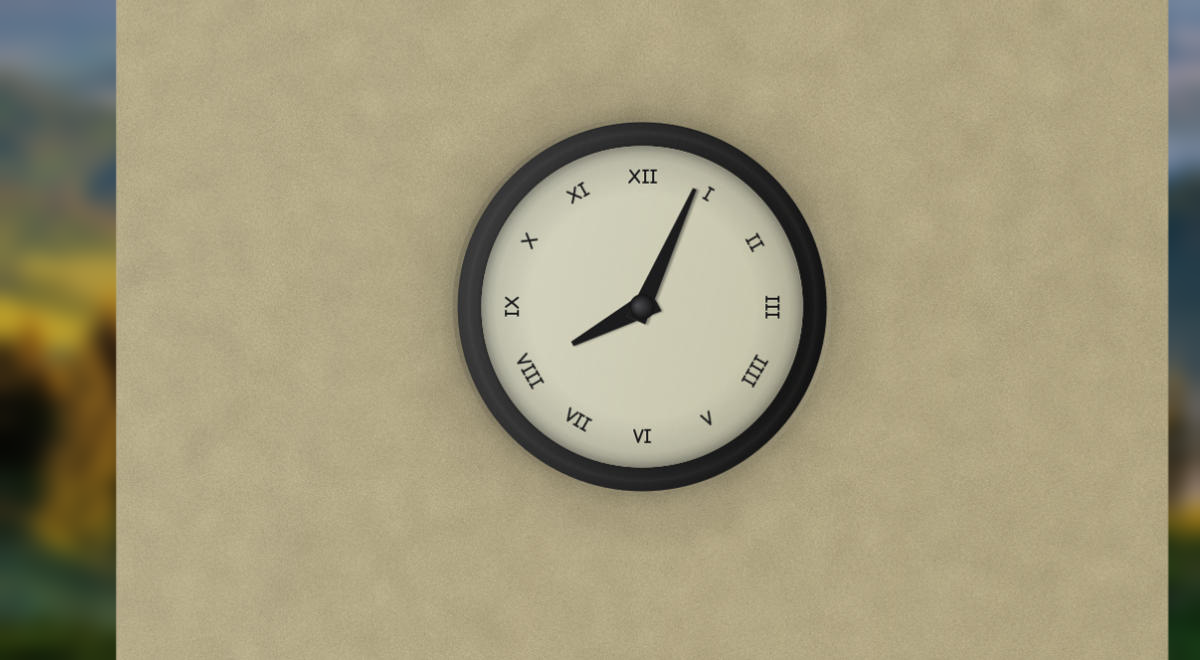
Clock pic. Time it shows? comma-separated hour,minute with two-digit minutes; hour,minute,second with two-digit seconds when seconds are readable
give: 8,04
